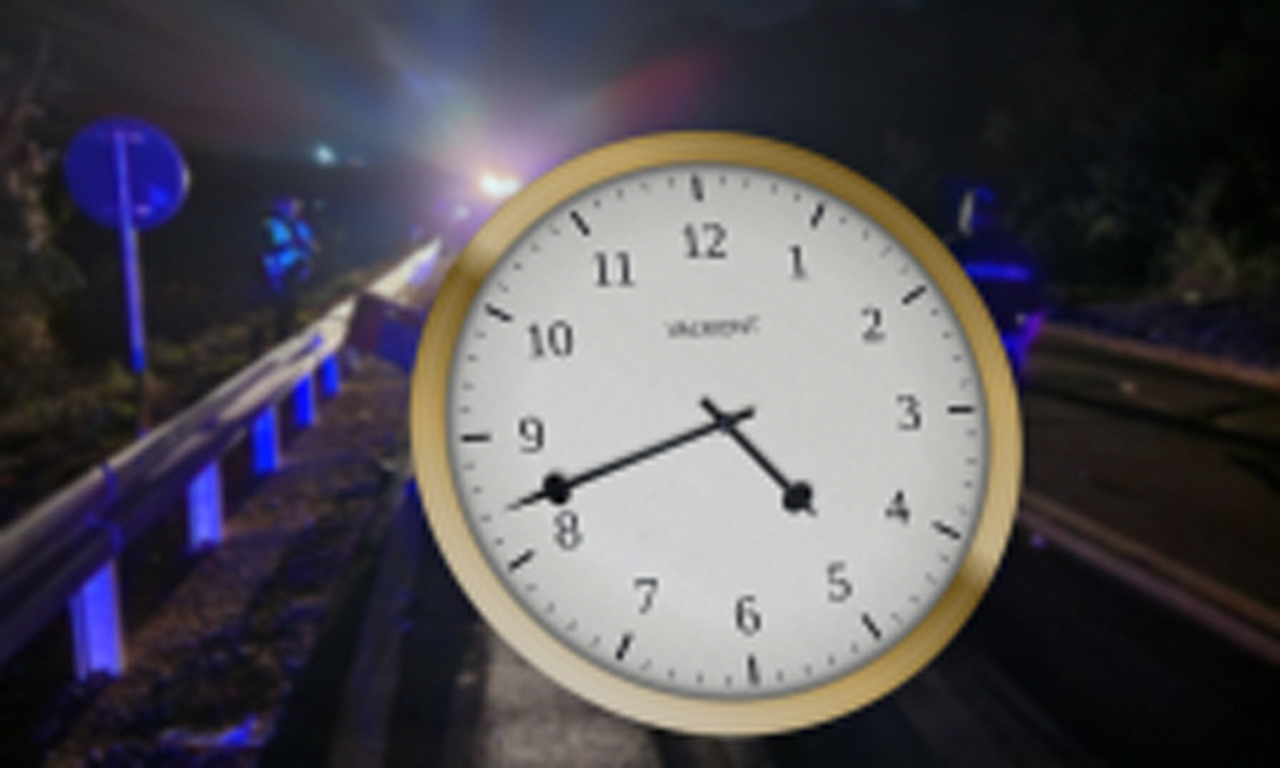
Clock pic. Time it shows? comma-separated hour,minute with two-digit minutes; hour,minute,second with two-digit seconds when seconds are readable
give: 4,42
